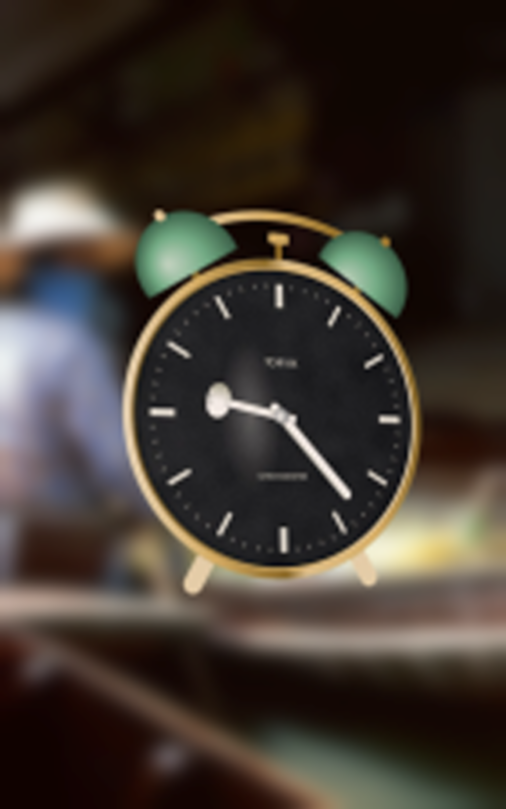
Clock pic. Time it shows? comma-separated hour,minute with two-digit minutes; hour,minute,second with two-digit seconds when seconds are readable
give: 9,23
